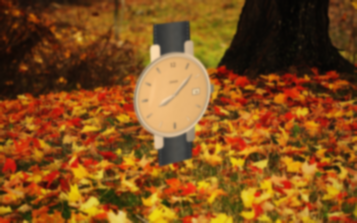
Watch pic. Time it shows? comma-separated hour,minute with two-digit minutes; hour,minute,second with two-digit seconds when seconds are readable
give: 8,08
